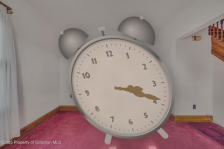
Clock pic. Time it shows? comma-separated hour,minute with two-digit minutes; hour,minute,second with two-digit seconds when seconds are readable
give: 3,19
